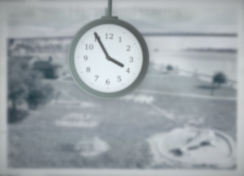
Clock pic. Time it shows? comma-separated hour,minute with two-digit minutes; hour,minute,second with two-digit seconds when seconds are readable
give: 3,55
